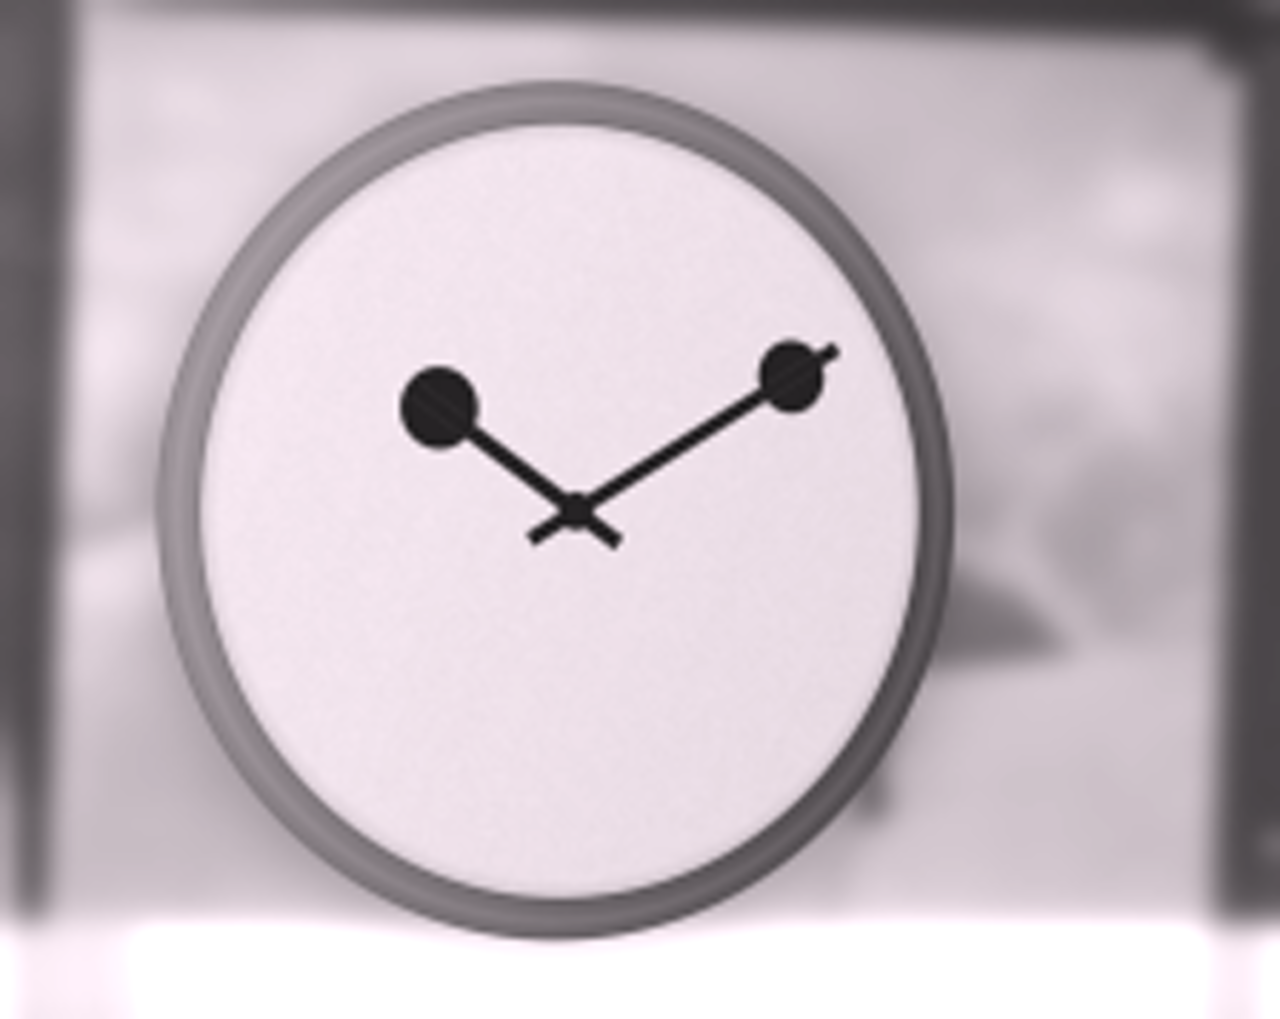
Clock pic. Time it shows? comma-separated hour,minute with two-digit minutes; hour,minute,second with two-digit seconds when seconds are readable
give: 10,10
